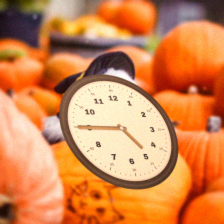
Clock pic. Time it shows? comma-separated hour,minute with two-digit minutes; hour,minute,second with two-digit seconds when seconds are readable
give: 4,45
